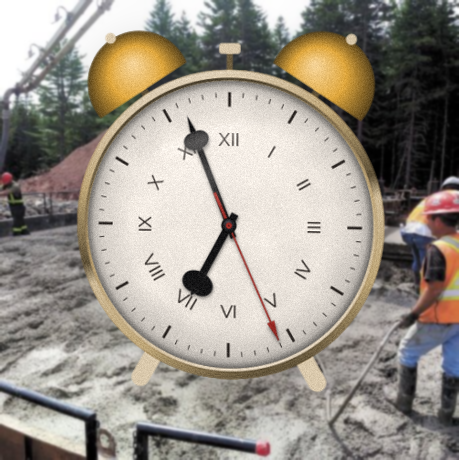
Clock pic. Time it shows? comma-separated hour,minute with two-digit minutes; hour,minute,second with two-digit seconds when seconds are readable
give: 6,56,26
